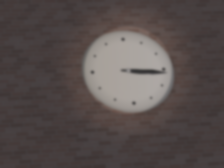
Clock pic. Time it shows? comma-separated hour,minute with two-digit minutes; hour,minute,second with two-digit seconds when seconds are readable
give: 3,16
